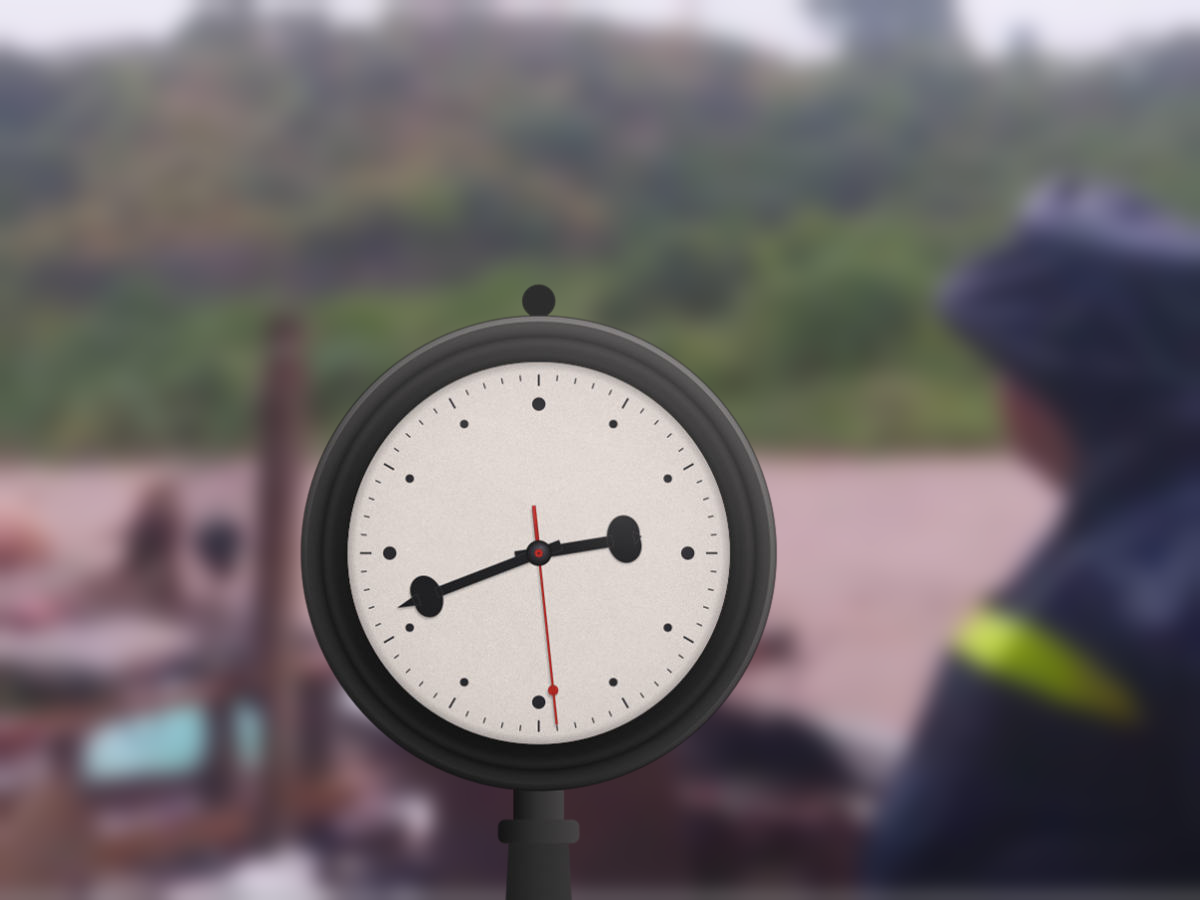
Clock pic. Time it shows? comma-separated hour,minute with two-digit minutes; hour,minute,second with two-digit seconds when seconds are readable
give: 2,41,29
